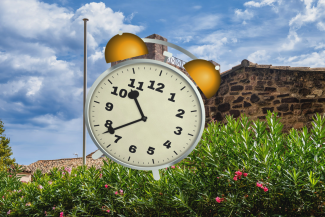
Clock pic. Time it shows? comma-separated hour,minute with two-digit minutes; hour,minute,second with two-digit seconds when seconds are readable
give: 10,38
